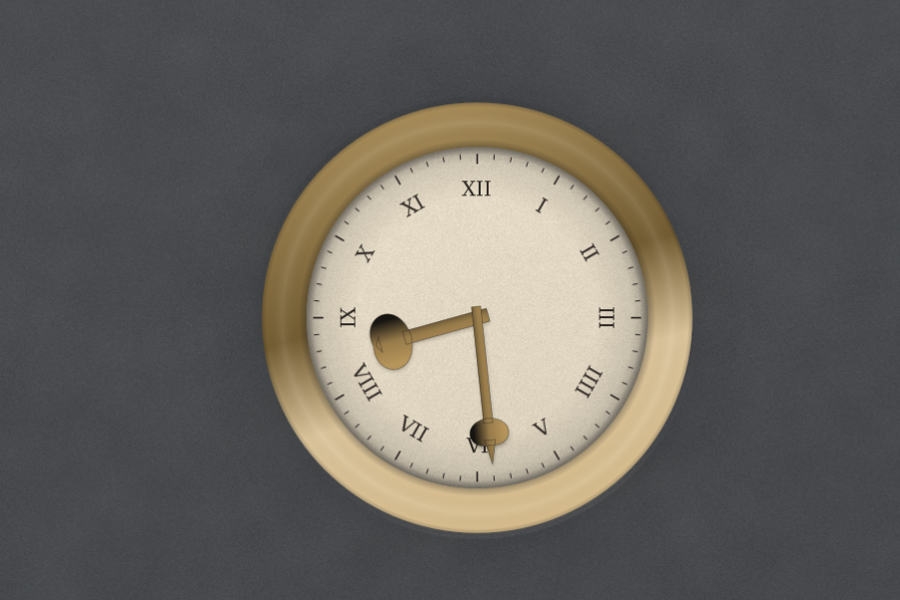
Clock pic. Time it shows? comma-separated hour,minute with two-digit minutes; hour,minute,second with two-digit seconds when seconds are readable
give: 8,29
